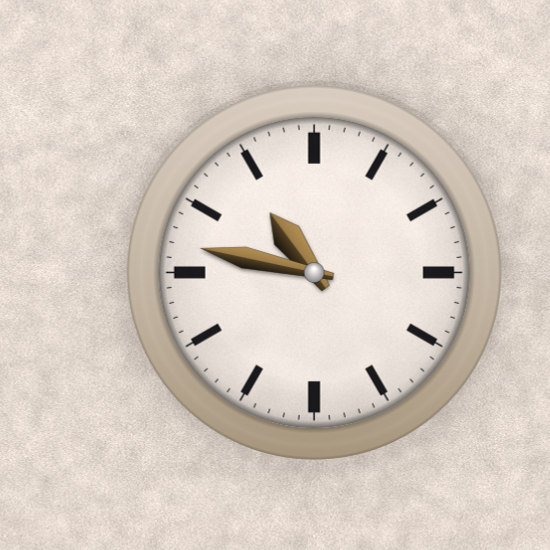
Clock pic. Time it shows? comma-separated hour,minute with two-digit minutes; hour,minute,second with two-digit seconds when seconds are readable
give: 10,47
